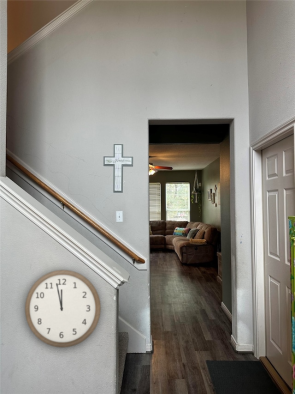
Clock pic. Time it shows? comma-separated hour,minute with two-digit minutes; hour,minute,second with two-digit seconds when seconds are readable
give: 11,58
